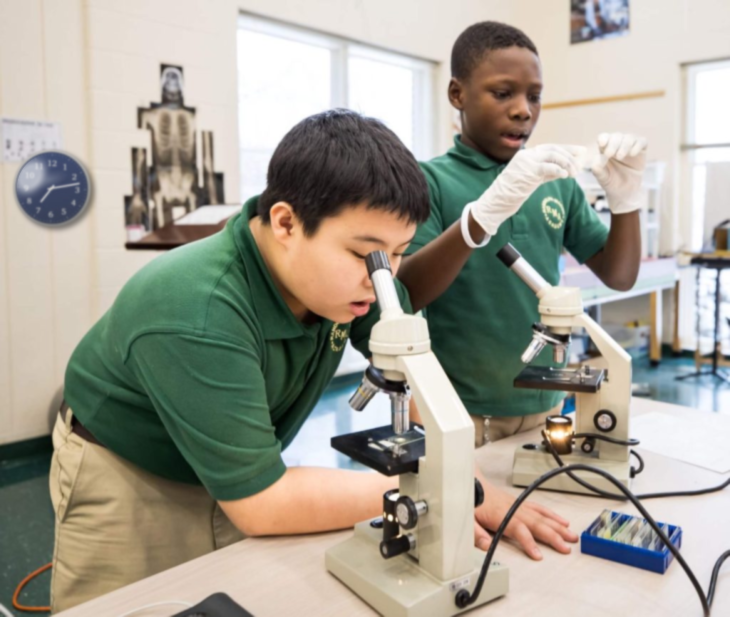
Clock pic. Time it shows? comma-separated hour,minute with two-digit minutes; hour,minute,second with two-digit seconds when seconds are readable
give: 7,13
